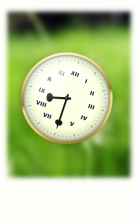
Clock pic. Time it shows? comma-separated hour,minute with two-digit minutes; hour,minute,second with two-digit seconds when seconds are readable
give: 8,30
